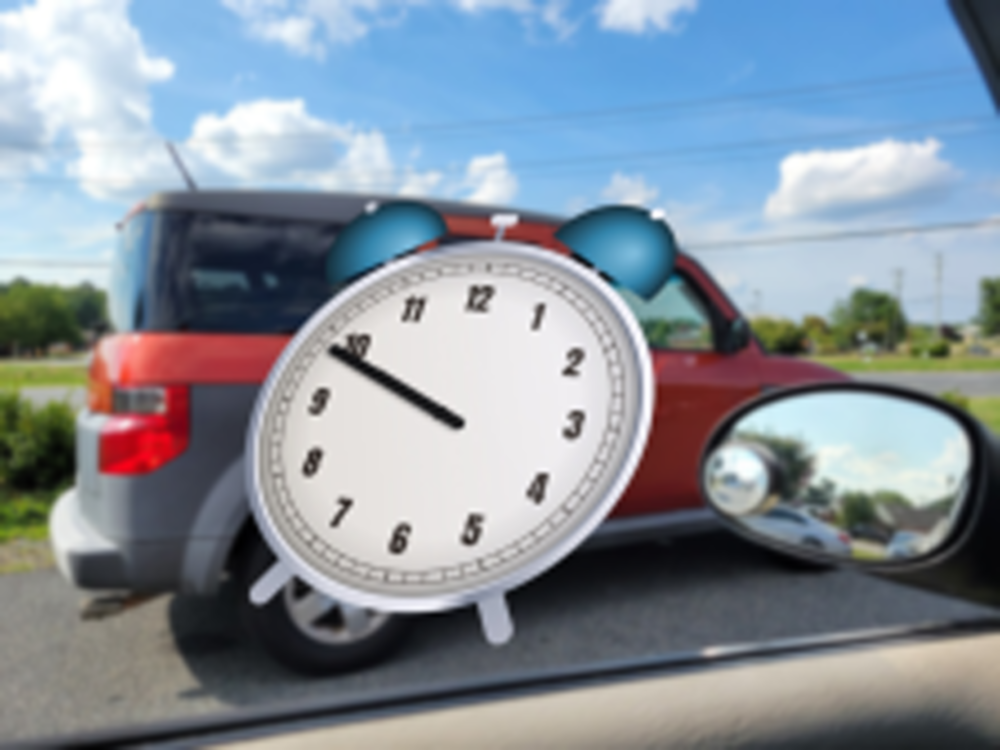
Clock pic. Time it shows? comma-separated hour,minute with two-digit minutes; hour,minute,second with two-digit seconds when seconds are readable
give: 9,49
